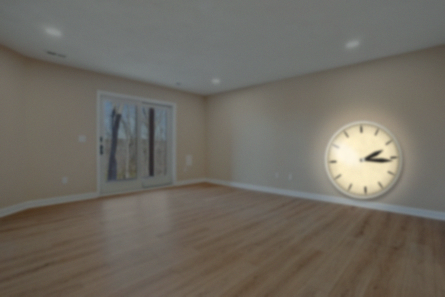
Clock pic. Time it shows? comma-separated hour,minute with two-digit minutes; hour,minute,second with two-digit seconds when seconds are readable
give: 2,16
